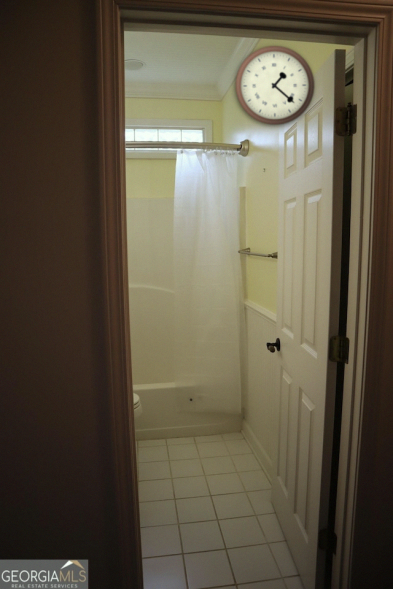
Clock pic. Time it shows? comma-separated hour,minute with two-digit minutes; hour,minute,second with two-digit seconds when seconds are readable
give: 1,22
